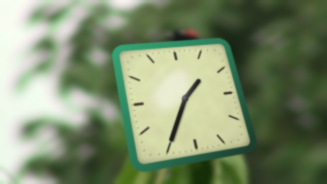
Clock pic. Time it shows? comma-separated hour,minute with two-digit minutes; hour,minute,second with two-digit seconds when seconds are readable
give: 1,35
